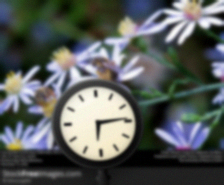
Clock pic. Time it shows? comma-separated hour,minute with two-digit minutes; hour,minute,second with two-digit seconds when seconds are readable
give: 6,14
